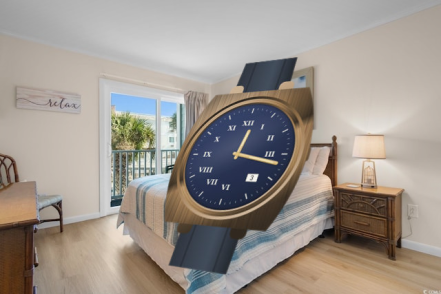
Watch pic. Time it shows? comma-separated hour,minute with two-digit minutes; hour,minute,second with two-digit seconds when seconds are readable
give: 12,17
